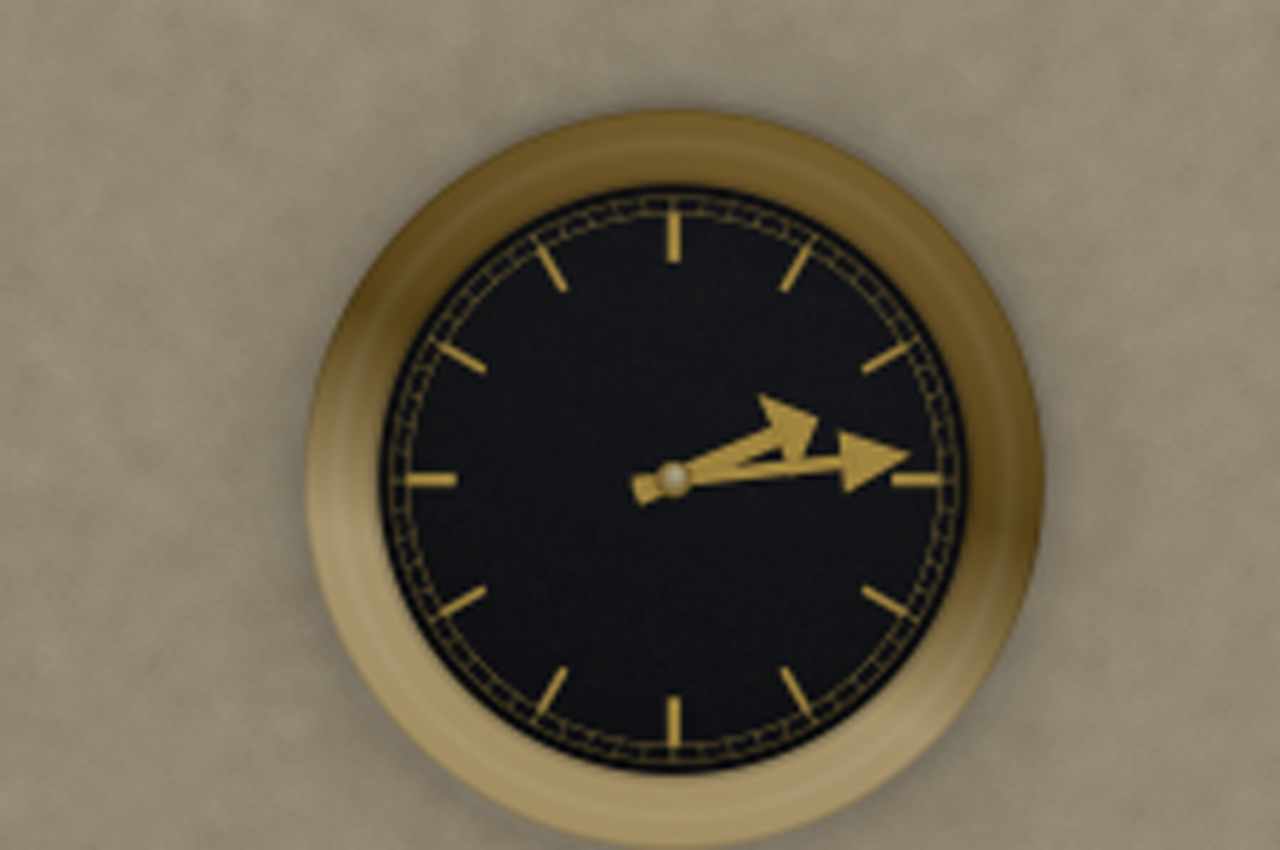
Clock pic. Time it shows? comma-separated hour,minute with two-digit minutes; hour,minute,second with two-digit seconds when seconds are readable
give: 2,14
